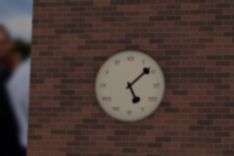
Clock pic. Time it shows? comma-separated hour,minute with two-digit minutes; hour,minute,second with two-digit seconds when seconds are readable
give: 5,08
